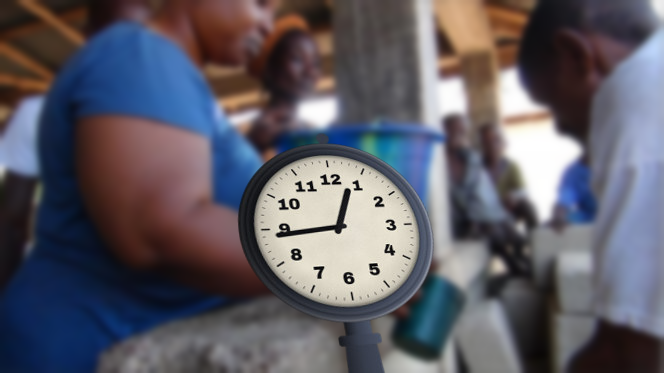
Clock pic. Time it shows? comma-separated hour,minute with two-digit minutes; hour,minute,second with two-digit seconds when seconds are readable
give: 12,44
